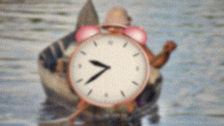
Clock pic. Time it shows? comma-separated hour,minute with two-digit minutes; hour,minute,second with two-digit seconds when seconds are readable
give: 9,38
